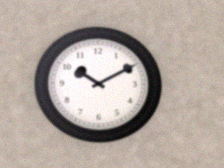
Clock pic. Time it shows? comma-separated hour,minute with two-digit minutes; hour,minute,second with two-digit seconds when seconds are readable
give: 10,10
